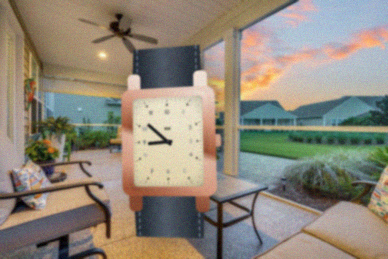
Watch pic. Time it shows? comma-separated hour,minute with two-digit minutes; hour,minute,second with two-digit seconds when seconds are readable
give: 8,52
